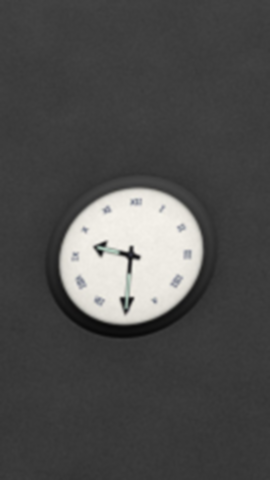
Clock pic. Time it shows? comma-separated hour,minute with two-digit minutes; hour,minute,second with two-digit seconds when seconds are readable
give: 9,30
